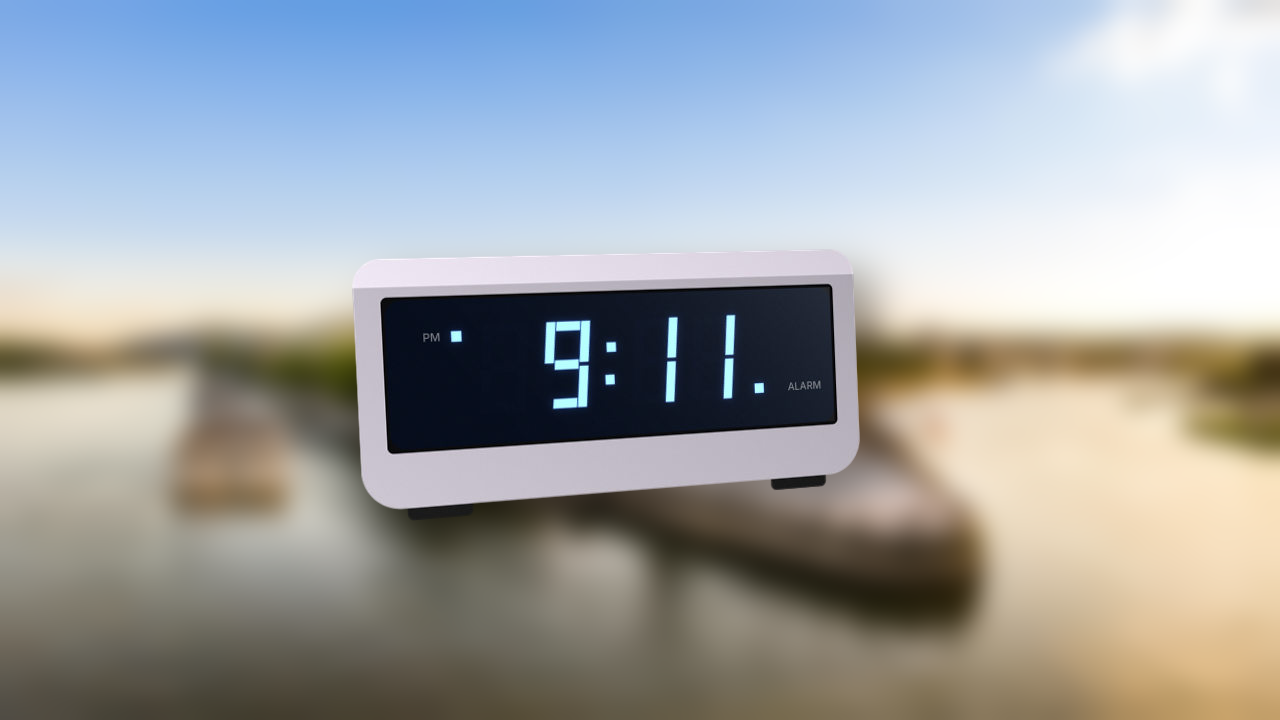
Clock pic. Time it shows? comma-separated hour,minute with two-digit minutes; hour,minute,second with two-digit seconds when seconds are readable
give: 9,11
